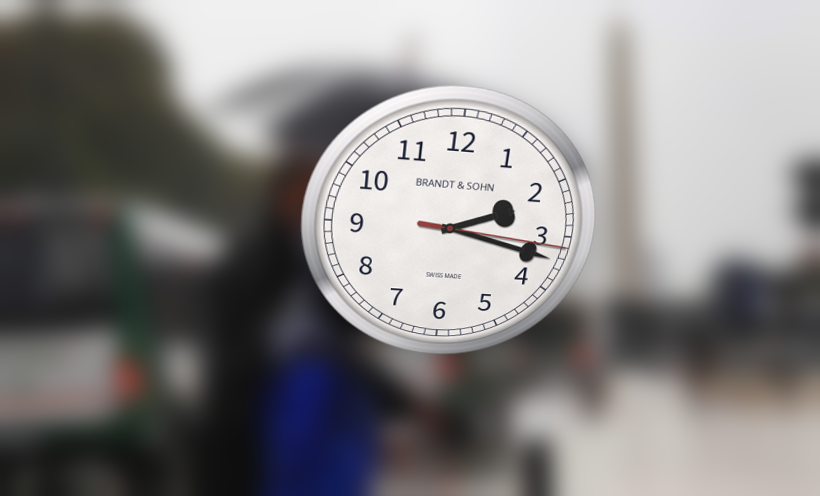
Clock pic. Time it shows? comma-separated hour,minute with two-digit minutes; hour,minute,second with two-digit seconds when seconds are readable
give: 2,17,16
